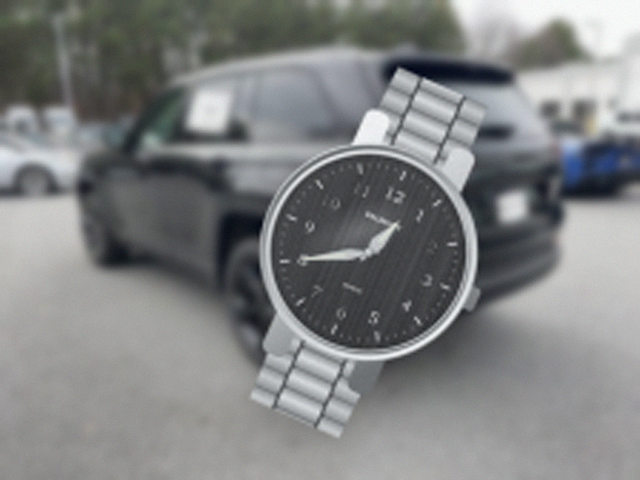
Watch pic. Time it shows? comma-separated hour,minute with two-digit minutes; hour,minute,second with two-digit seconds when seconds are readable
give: 12,40
